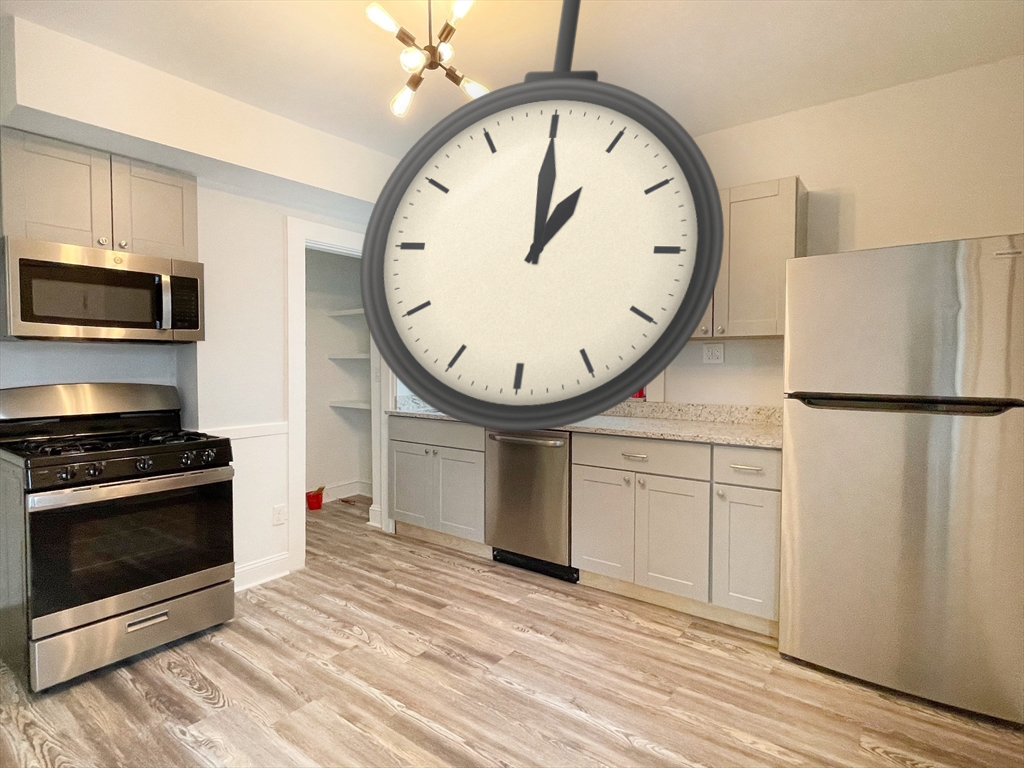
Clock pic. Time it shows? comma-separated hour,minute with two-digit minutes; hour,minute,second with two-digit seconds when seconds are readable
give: 1,00
